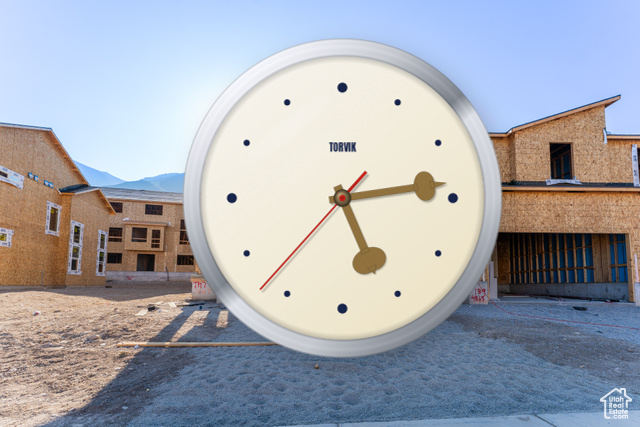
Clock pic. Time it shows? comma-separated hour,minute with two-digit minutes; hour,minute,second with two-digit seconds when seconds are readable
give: 5,13,37
